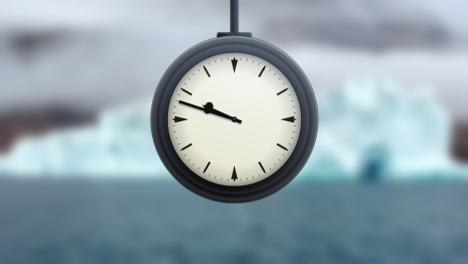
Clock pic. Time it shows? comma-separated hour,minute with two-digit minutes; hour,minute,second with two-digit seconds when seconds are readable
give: 9,48
